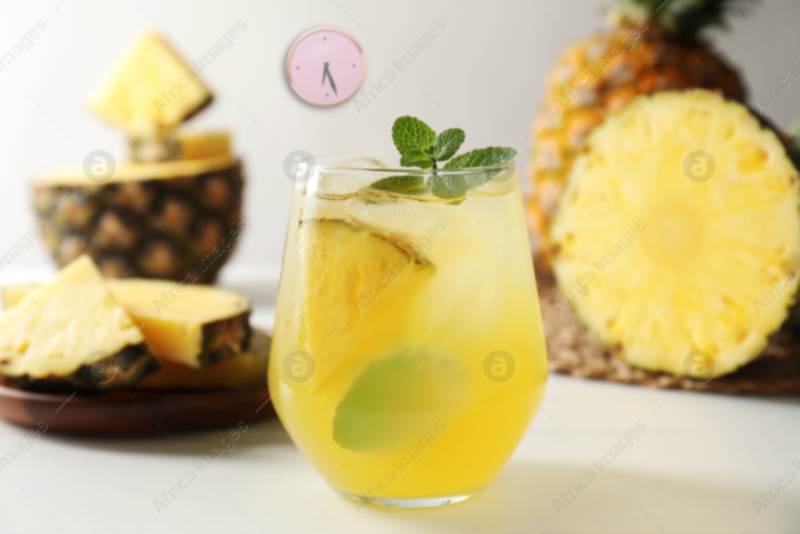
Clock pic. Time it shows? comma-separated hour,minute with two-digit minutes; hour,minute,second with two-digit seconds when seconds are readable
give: 6,27
